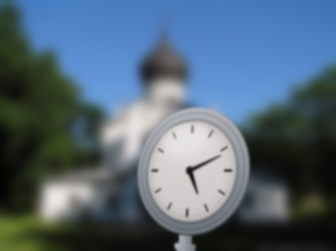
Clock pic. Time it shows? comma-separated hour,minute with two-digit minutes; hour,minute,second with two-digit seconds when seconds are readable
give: 5,11
